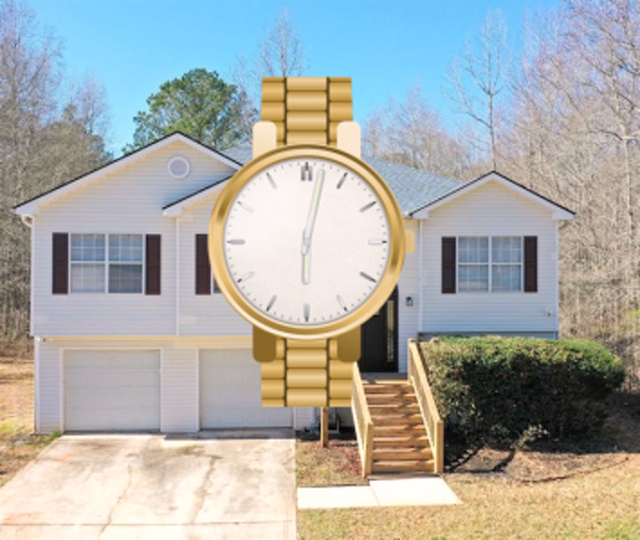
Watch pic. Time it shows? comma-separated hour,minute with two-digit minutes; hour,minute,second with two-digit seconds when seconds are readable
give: 6,02
